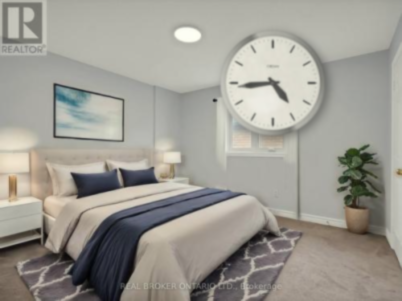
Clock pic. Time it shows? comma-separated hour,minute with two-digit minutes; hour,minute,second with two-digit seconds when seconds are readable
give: 4,44
